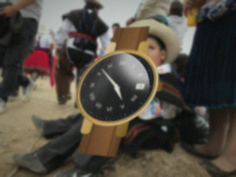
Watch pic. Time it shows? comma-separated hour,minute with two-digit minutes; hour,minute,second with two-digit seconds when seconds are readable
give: 4,52
